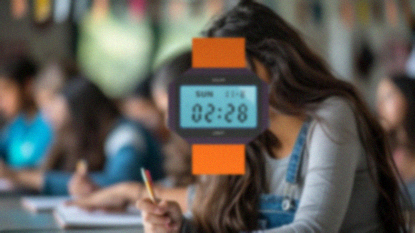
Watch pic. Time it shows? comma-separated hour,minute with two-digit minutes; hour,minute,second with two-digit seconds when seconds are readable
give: 2,28
